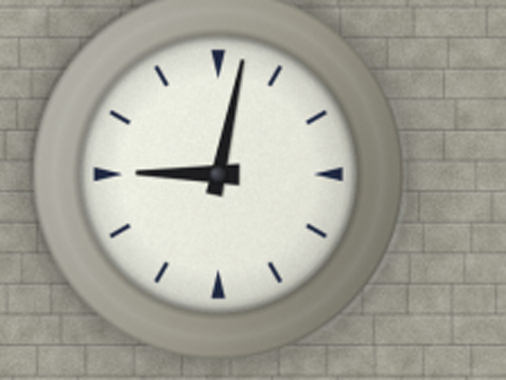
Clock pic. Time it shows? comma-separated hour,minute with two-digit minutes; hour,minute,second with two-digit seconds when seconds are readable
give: 9,02
